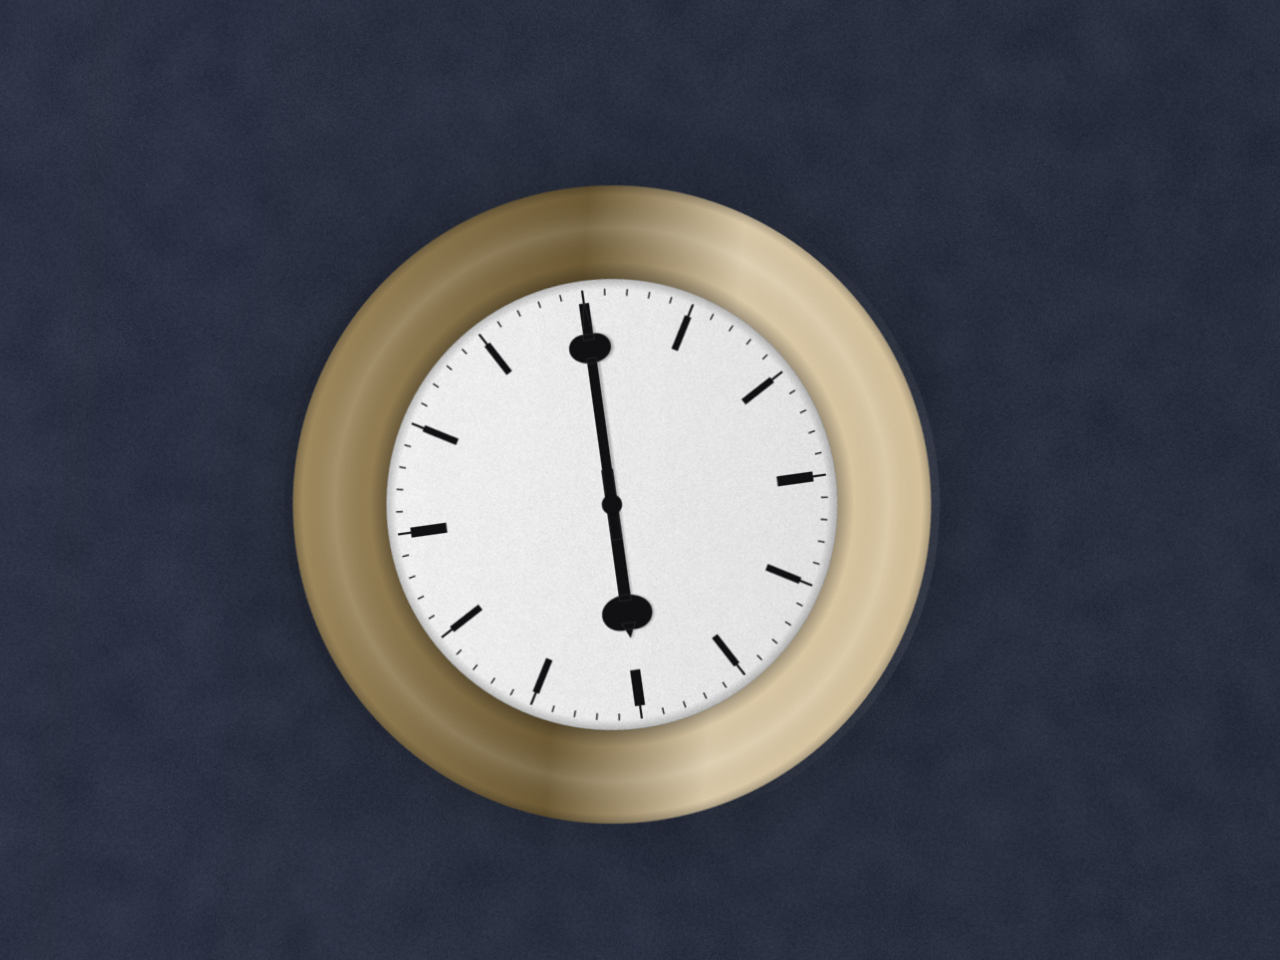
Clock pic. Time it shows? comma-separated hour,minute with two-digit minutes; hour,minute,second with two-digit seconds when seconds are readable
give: 6,00
